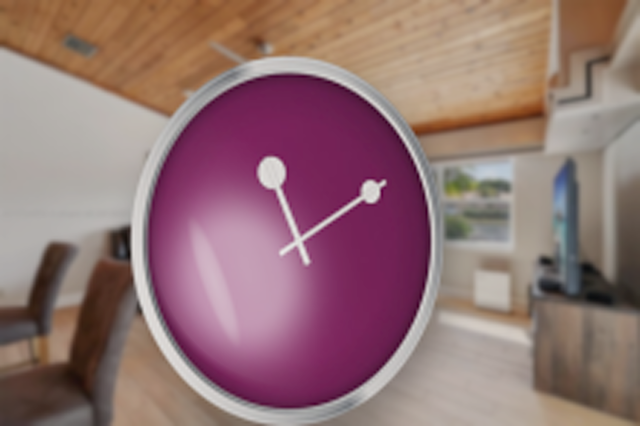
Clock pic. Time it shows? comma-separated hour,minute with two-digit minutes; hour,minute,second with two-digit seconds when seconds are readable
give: 11,10
